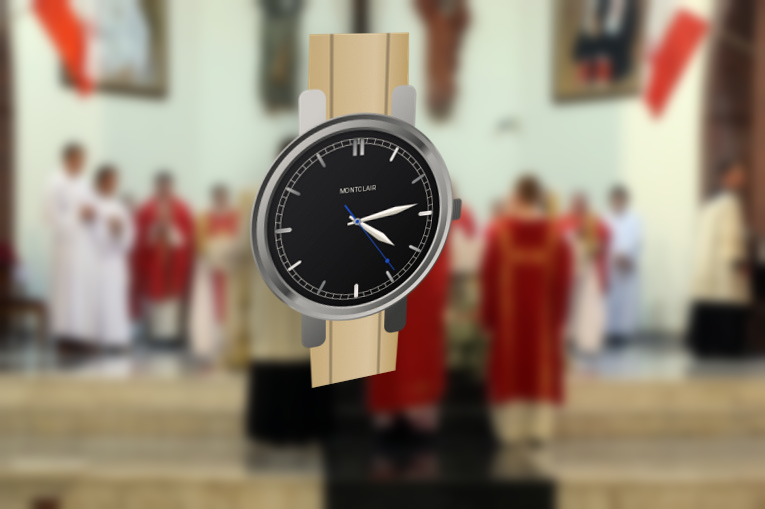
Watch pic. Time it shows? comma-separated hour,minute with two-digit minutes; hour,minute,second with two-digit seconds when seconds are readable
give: 4,13,24
